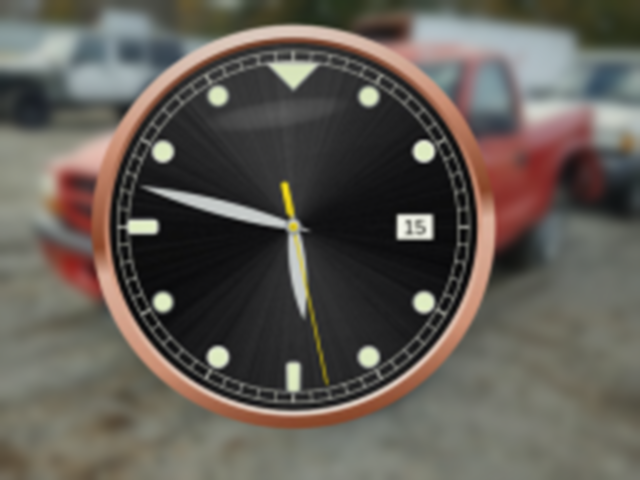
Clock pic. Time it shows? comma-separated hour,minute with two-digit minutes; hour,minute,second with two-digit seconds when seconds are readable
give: 5,47,28
